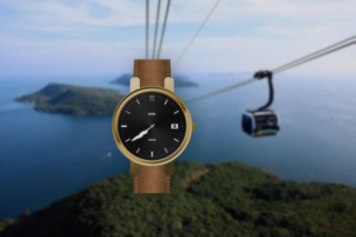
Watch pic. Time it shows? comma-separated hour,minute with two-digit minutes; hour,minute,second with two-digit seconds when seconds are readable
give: 7,39
